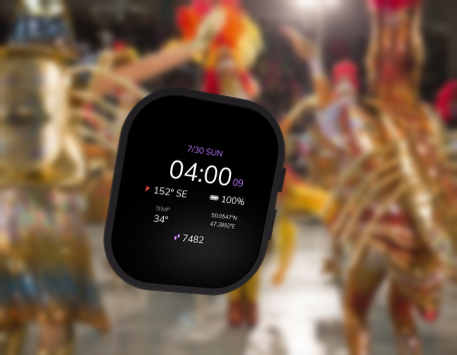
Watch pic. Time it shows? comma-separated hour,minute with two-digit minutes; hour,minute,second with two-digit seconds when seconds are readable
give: 4,00,09
